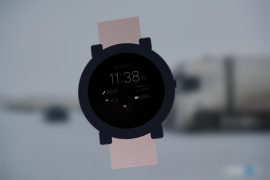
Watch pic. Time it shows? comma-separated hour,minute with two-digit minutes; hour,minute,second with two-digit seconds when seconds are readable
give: 11,38
